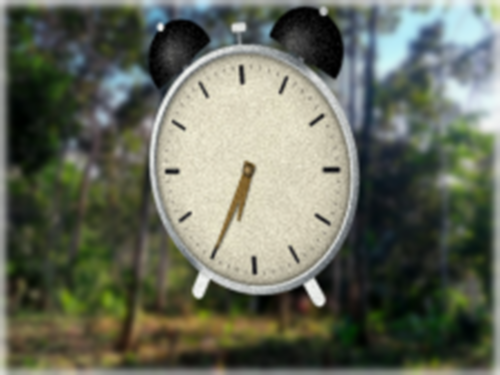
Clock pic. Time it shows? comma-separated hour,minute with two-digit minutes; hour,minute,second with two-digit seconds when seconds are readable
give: 6,35
